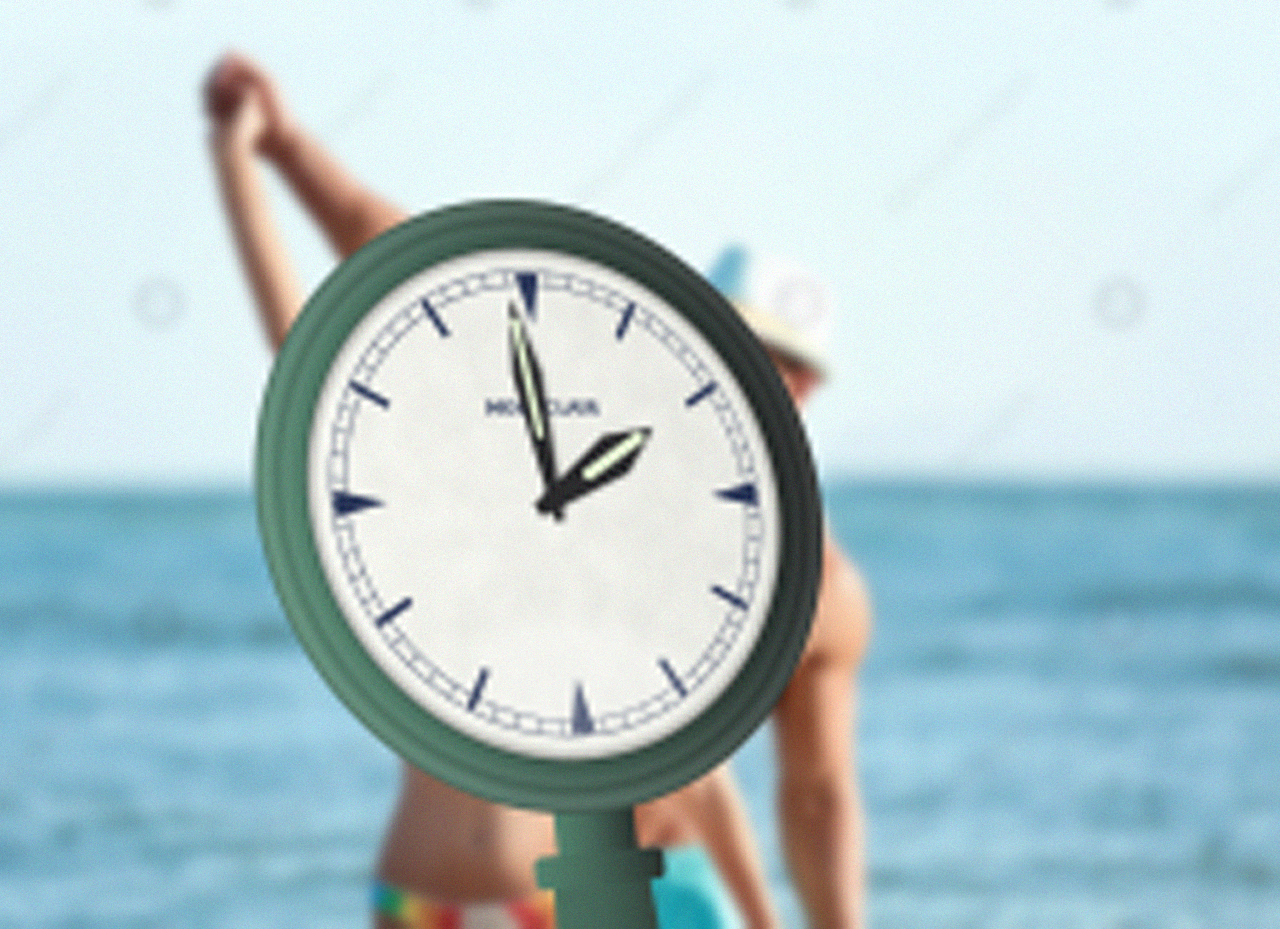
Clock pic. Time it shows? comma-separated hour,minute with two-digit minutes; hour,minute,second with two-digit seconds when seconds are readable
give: 1,59
